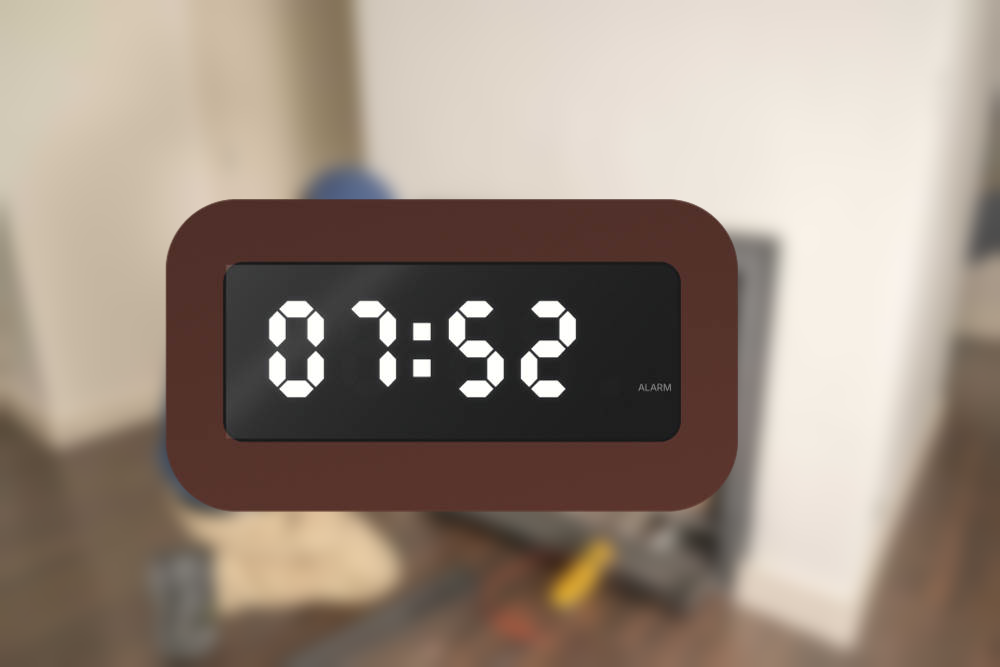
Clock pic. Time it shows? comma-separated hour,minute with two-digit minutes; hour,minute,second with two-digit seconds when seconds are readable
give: 7,52
